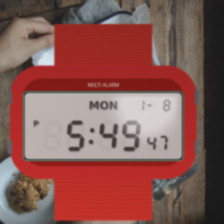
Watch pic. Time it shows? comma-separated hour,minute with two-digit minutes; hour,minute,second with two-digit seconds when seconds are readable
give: 5,49,47
